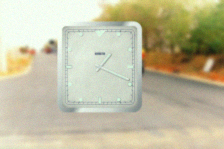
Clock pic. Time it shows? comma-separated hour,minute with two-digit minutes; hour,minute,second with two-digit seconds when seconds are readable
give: 1,19
